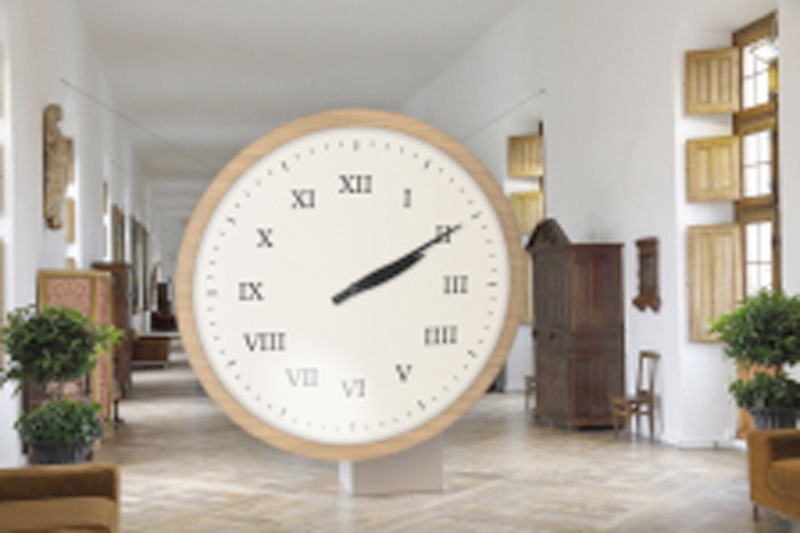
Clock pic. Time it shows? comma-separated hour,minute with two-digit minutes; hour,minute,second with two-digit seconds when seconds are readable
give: 2,10
